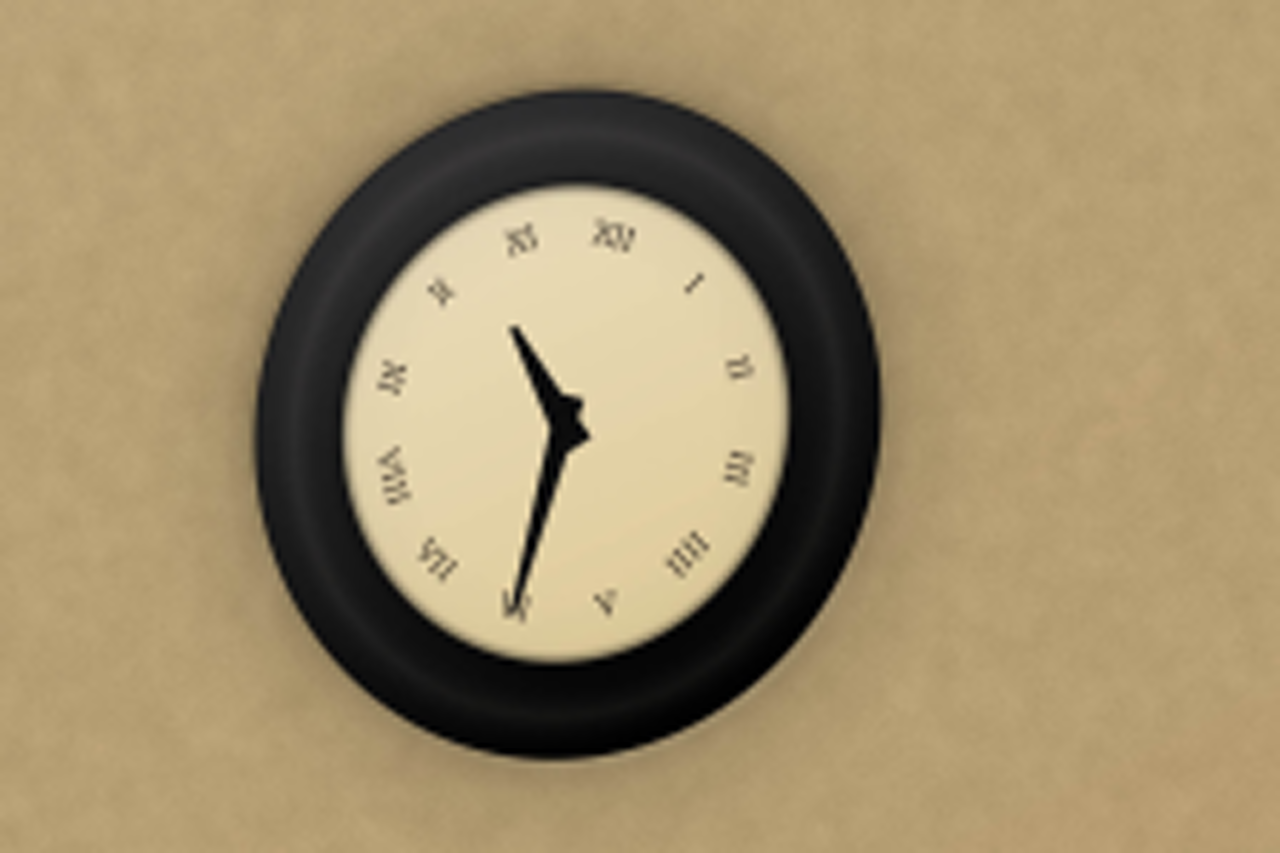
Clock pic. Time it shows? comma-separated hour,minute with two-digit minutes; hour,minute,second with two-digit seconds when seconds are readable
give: 10,30
